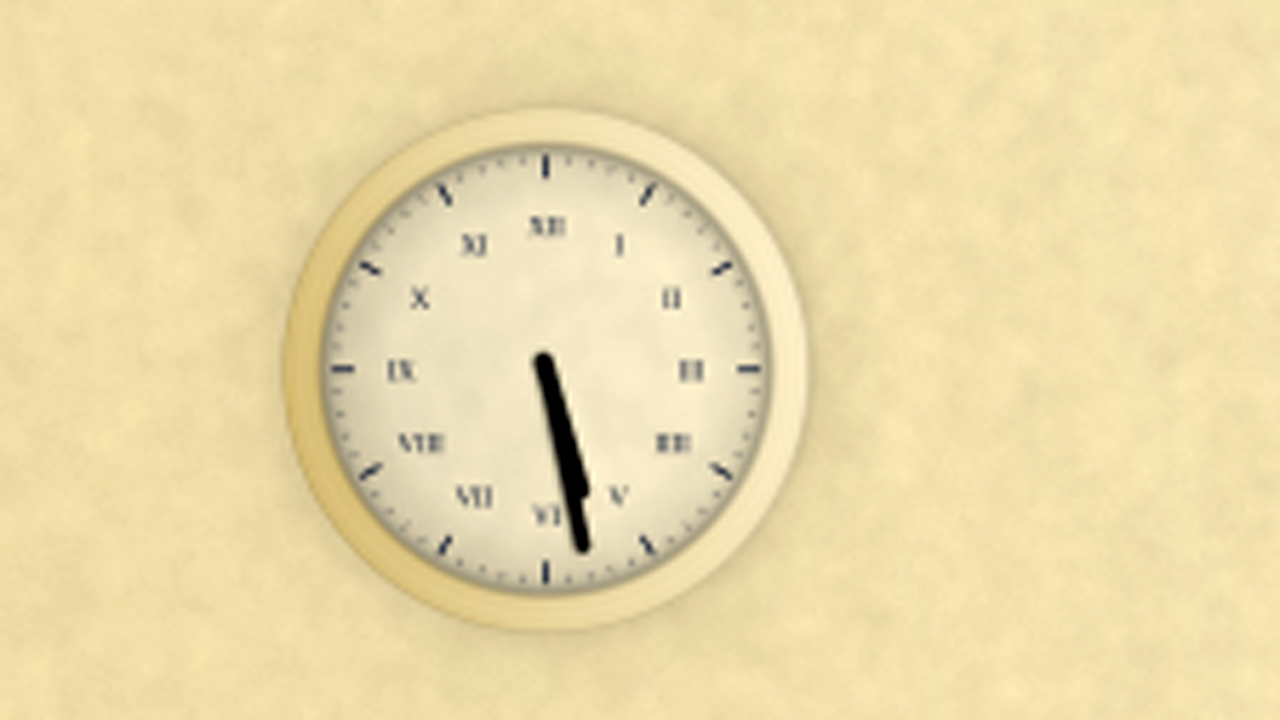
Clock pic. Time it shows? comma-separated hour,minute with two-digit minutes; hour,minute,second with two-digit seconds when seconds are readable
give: 5,28
